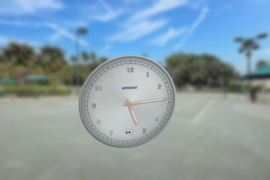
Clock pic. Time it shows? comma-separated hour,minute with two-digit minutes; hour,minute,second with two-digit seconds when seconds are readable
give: 5,14
